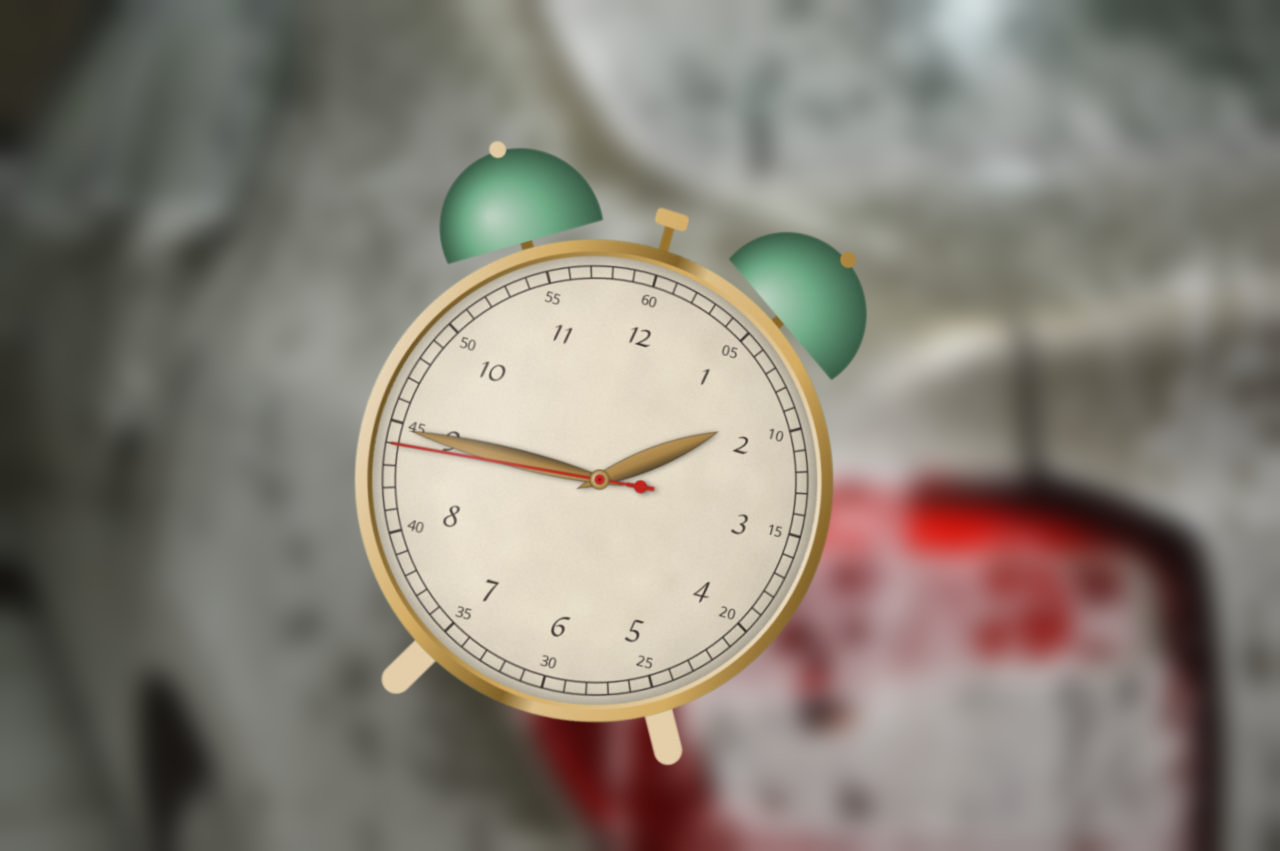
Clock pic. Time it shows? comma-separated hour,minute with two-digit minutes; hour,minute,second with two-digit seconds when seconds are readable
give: 1,44,44
